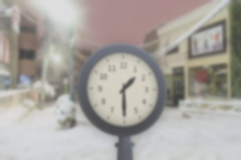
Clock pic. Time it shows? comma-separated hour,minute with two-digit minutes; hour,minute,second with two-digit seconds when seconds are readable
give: 1,30
